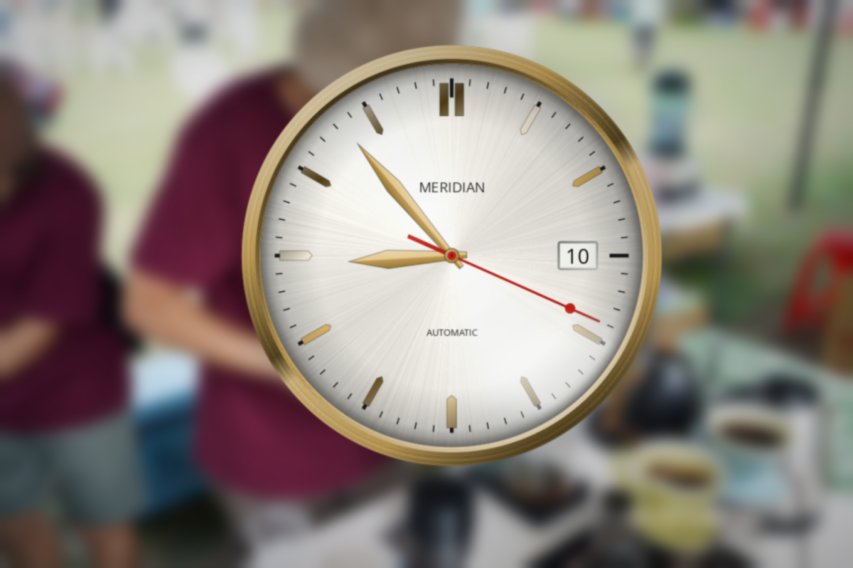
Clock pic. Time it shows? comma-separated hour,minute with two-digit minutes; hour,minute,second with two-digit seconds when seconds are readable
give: 8,53,19
